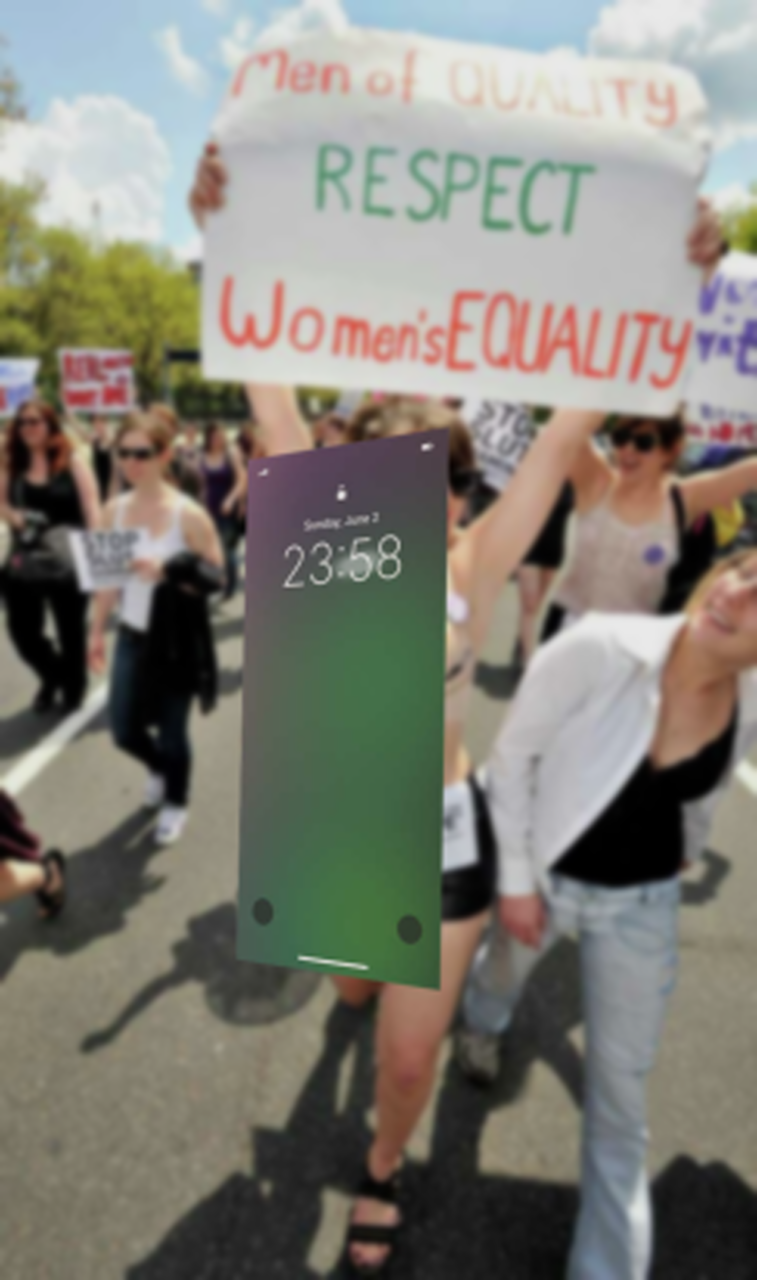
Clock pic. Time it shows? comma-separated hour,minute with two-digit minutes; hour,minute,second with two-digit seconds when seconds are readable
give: 23,58
